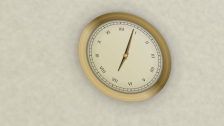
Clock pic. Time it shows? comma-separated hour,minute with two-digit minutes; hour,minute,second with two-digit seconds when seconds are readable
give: 7,04
